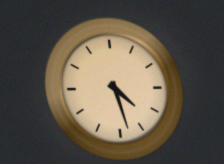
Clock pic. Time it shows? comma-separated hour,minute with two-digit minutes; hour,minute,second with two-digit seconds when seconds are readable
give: 4,28
